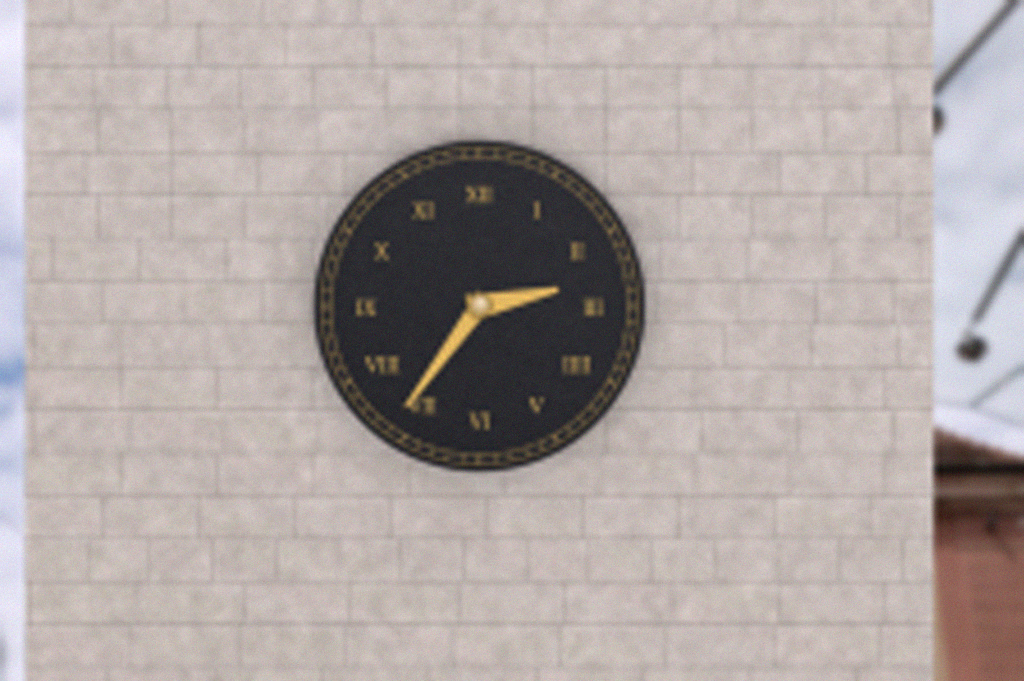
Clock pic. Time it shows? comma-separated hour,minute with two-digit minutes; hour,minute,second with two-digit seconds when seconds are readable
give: 2,36
